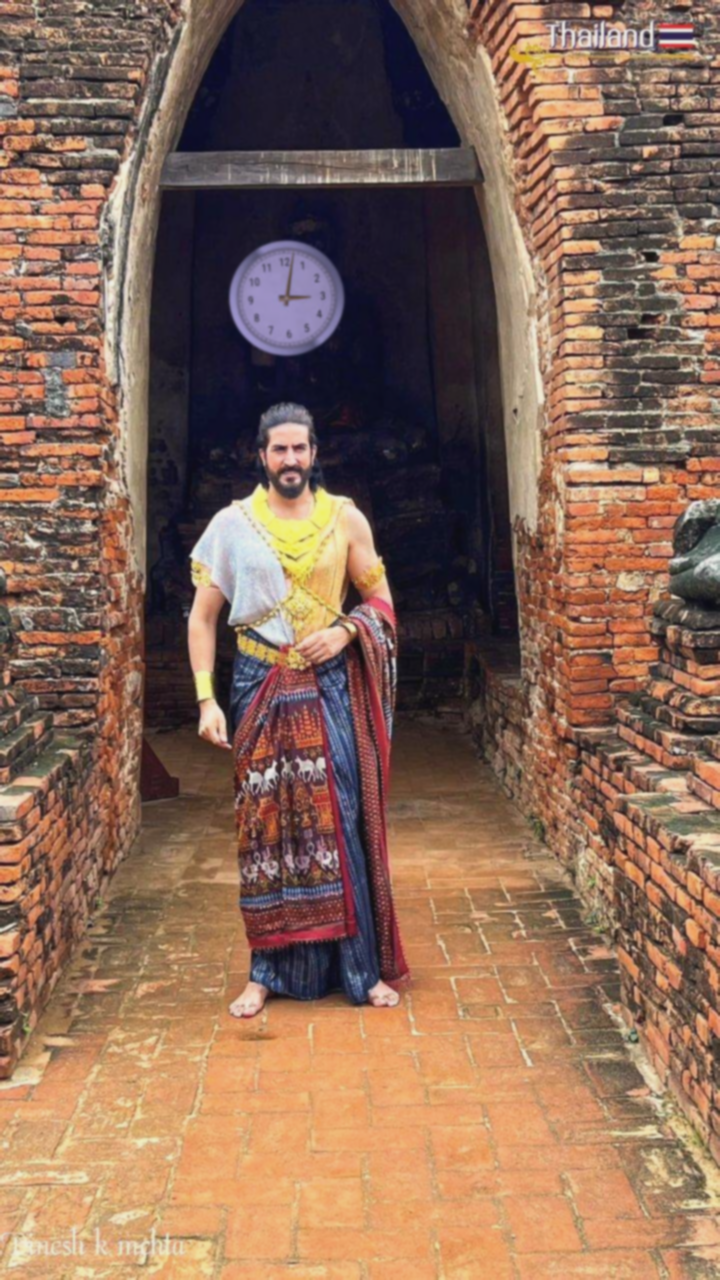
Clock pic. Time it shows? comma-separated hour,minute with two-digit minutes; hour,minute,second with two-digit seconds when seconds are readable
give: 3,02
